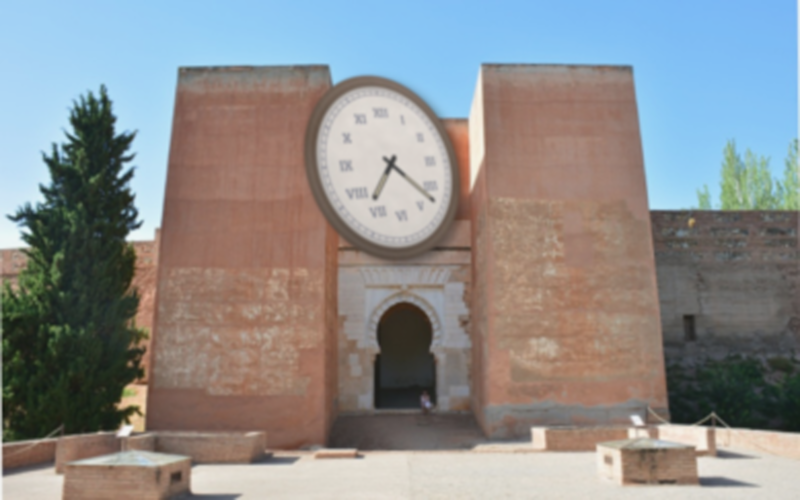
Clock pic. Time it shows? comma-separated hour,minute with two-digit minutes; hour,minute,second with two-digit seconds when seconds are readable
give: 7,22
